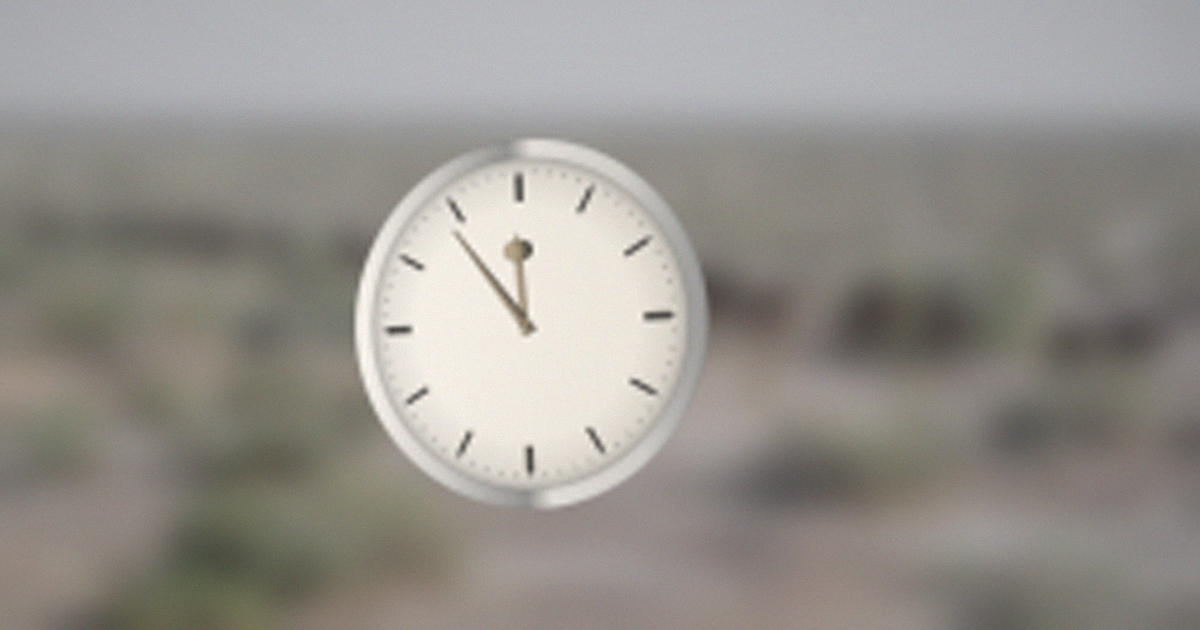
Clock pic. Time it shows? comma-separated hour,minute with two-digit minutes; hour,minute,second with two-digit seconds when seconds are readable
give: 11,54
